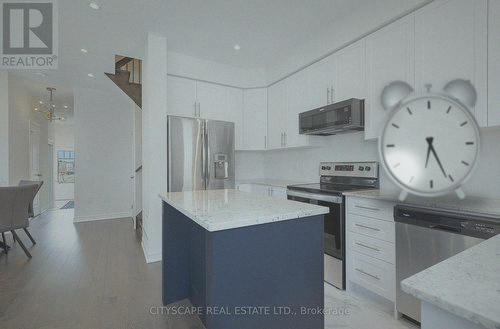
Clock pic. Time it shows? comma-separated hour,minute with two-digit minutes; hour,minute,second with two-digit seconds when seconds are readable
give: 6,26
